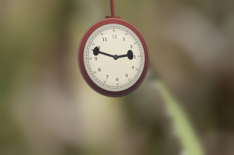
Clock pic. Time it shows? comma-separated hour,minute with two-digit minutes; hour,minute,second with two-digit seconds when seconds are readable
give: 2,48
